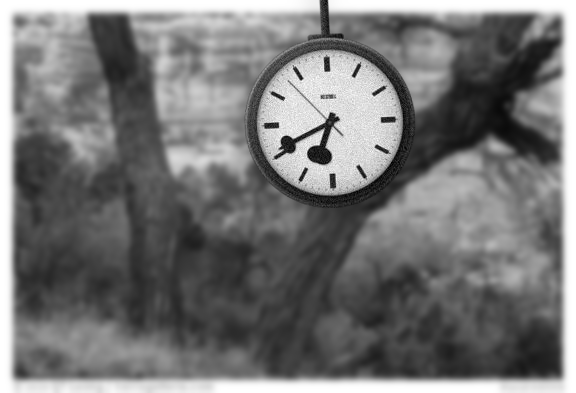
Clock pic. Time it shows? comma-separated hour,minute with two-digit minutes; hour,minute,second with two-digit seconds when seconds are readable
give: 6,40,53
